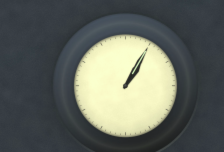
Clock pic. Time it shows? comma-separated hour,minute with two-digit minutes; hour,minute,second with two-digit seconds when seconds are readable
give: 1,05
